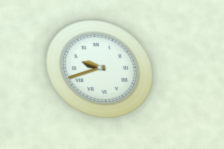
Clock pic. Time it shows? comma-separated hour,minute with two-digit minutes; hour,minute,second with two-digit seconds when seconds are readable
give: 9,42
